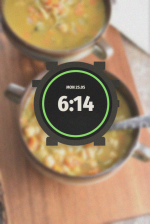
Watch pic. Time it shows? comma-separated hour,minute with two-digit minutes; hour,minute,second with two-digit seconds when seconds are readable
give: 6,14
